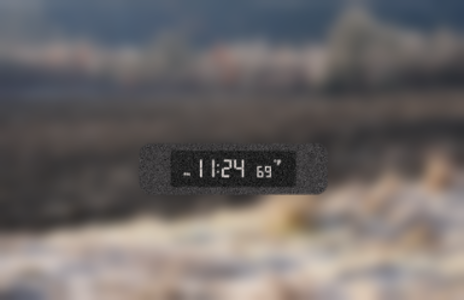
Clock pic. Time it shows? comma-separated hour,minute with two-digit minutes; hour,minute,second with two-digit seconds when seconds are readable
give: 11,24
